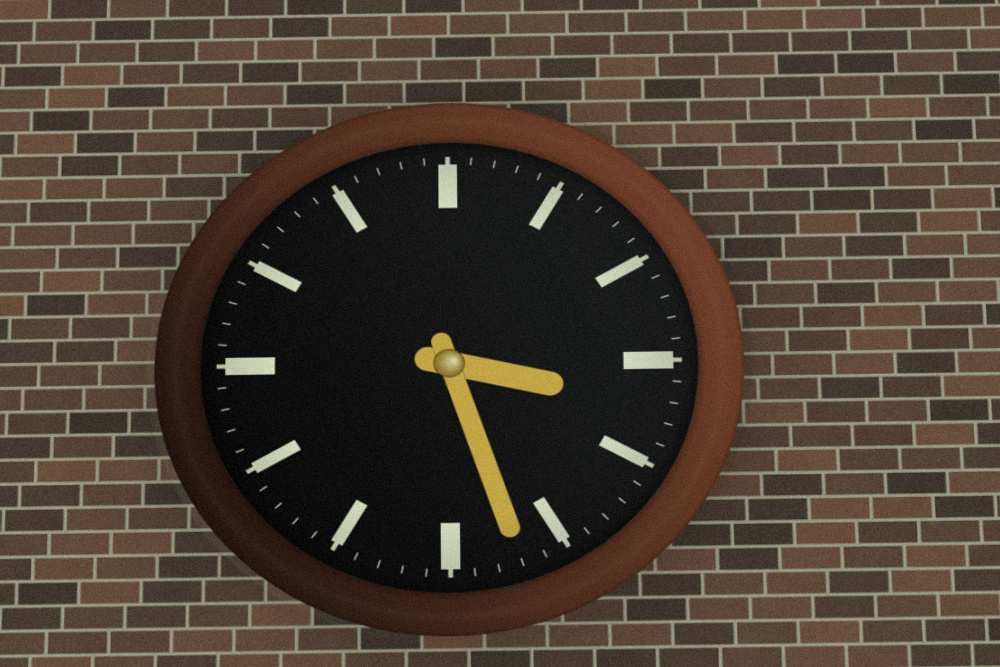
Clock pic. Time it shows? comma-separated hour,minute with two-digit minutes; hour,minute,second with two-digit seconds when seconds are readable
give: 3,27
